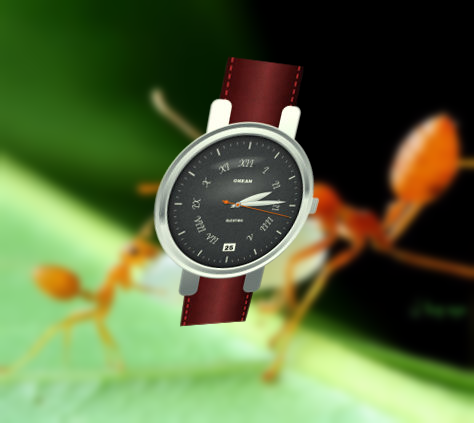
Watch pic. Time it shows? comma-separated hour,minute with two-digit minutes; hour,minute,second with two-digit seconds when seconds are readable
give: 2,14,17
